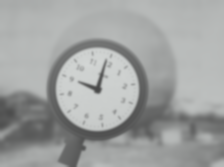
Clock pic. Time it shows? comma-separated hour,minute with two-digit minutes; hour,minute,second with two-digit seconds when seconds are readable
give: 8,59
